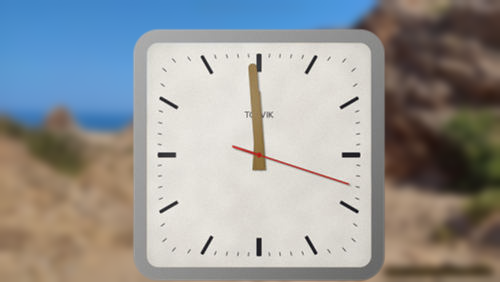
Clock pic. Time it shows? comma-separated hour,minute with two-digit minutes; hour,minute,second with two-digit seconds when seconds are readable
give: 11,59,18
